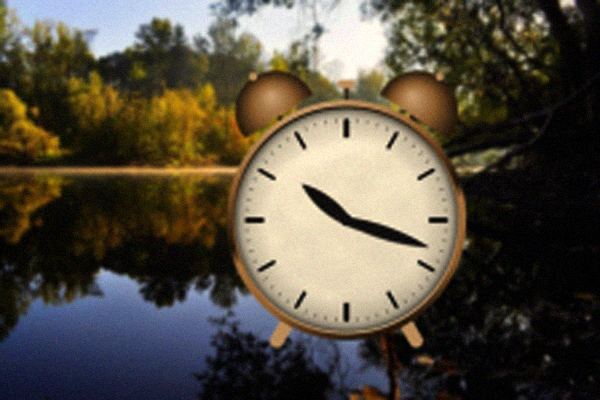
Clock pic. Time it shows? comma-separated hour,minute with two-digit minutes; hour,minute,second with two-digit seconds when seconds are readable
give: 10,18
